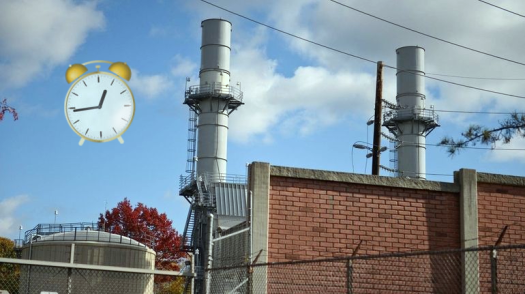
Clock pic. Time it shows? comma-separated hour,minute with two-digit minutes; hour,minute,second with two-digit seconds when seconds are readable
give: 12,44
